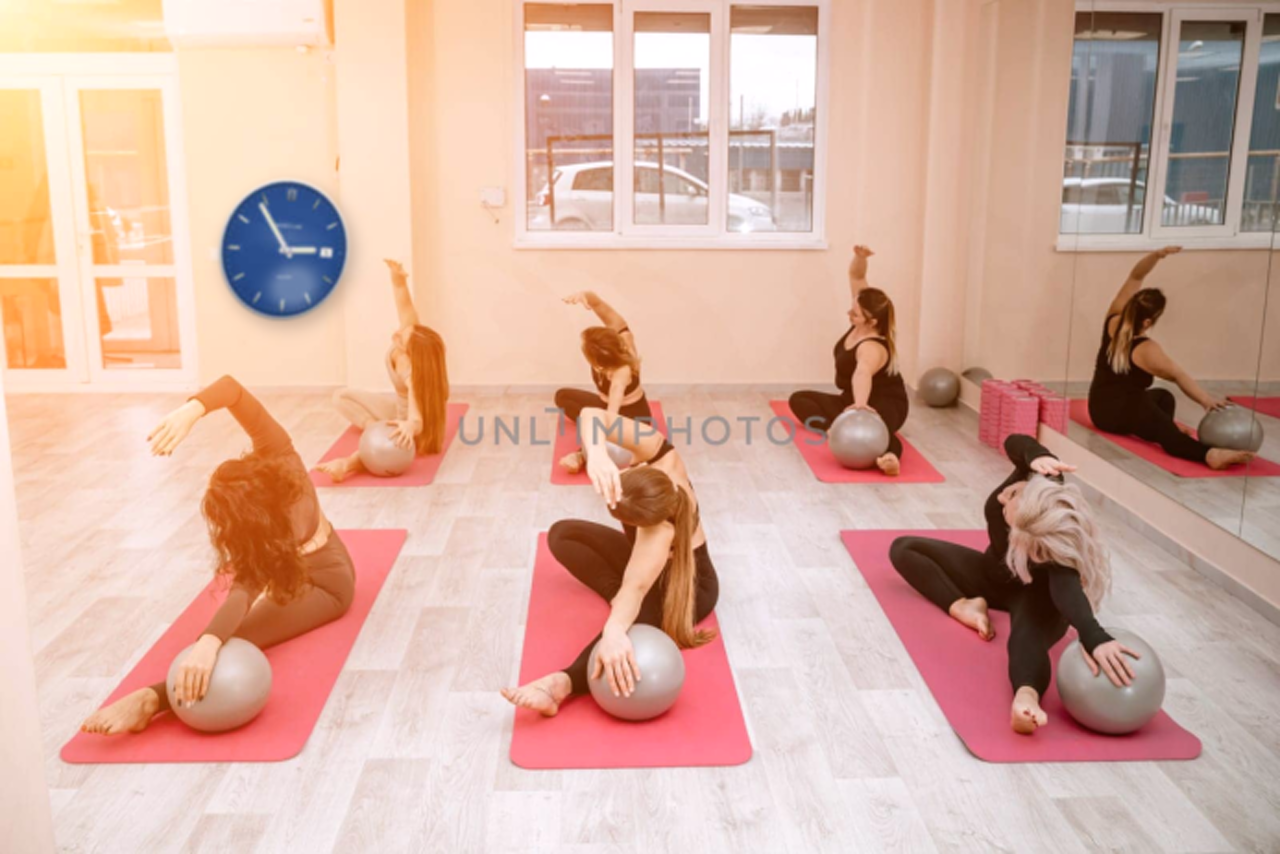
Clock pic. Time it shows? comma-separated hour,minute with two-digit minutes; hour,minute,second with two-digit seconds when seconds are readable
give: 2,54
